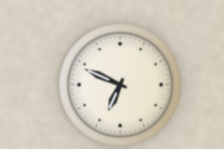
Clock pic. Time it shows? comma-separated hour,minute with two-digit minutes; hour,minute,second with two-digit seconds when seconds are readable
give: 6,49
